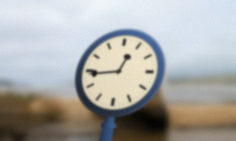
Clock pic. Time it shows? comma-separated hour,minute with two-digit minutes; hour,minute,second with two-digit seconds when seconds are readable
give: 12,44
